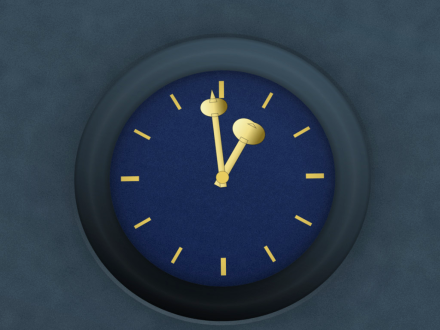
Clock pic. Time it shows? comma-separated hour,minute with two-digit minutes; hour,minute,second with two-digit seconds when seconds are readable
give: 12,59
